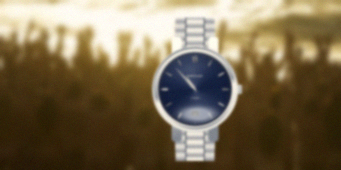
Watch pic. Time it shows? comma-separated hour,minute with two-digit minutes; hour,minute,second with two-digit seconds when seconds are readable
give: 10,53
